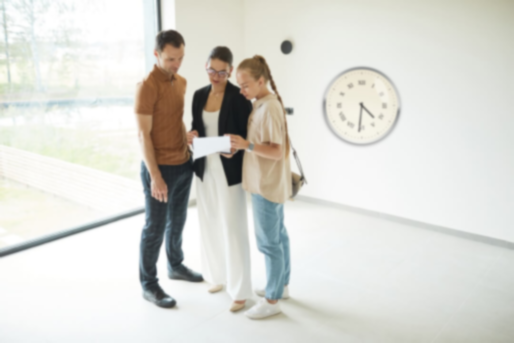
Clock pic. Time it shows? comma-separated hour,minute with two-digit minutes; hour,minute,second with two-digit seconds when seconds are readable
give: 4,31
